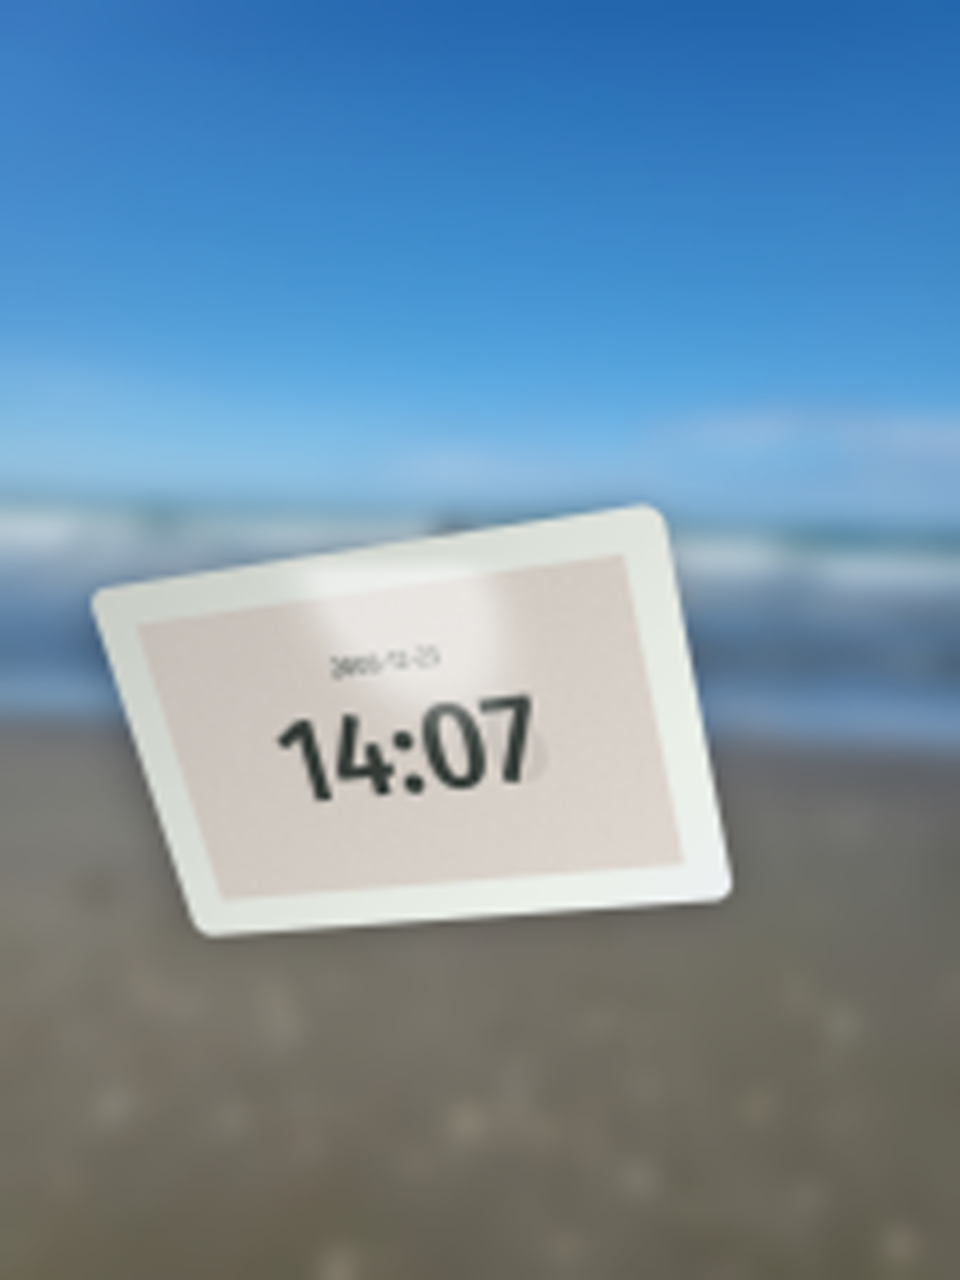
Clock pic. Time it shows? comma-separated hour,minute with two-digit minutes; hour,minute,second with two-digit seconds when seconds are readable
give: 14,07
